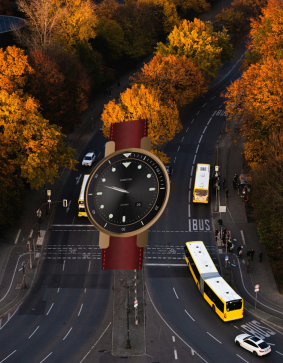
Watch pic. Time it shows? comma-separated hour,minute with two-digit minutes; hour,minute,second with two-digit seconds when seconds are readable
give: 9,48
